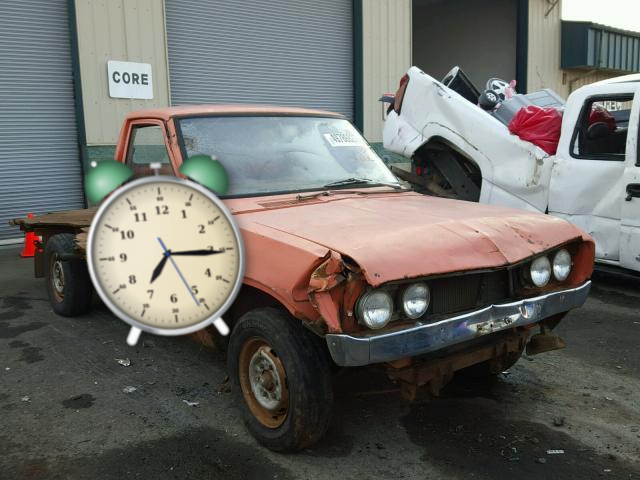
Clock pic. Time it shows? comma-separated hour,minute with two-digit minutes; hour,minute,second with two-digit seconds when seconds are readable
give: 7,15,26
